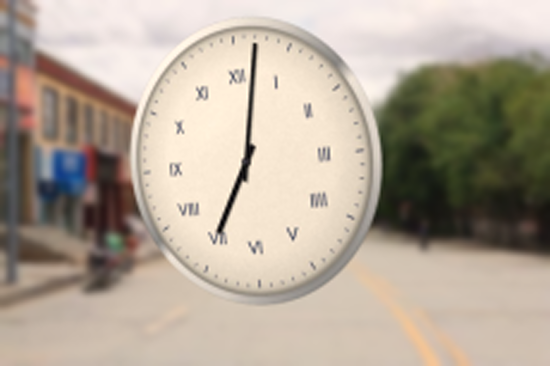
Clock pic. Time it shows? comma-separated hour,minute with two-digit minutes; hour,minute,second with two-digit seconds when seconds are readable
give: 7,02
